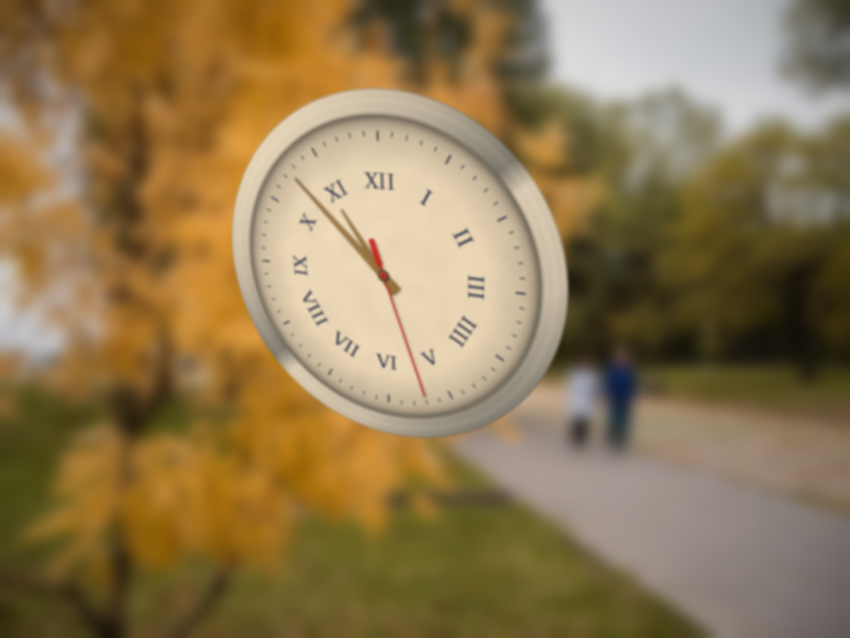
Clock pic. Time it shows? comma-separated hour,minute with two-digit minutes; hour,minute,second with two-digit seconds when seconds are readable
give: 10,52,27
